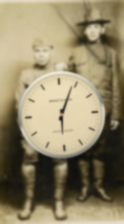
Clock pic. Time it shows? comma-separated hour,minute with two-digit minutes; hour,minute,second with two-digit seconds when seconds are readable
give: 6,04
